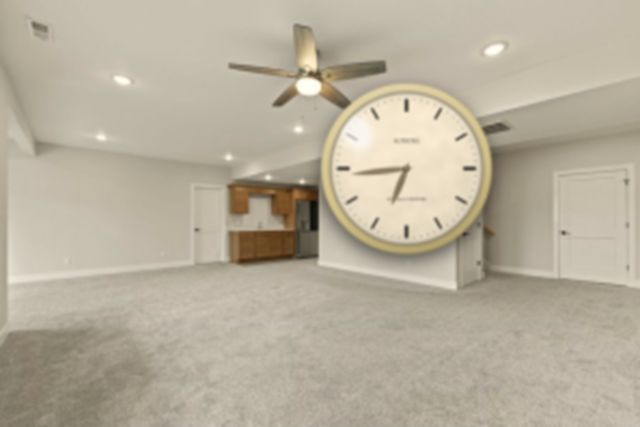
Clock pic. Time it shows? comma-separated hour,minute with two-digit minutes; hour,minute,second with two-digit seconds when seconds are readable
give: 6,44
